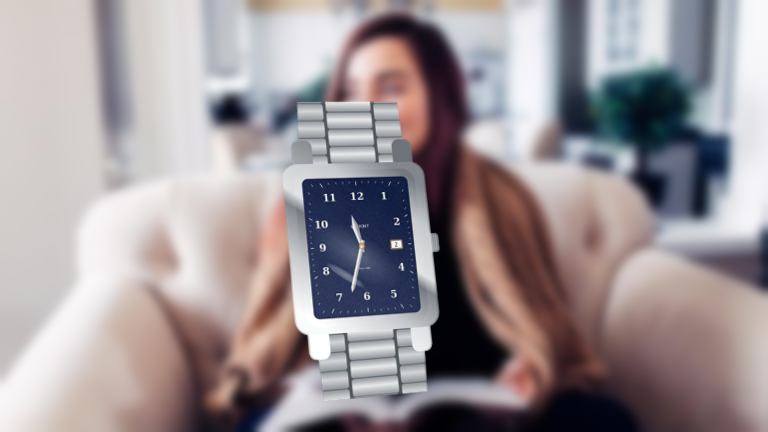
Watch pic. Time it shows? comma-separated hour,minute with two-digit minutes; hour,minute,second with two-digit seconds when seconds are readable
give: 11,33
